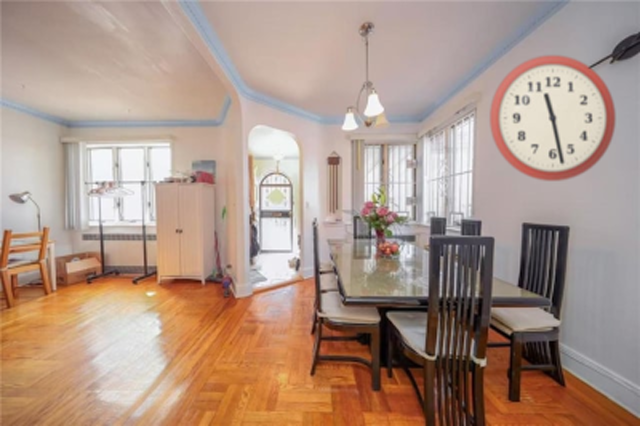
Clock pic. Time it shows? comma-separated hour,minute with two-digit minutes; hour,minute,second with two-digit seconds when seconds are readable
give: 11,28
